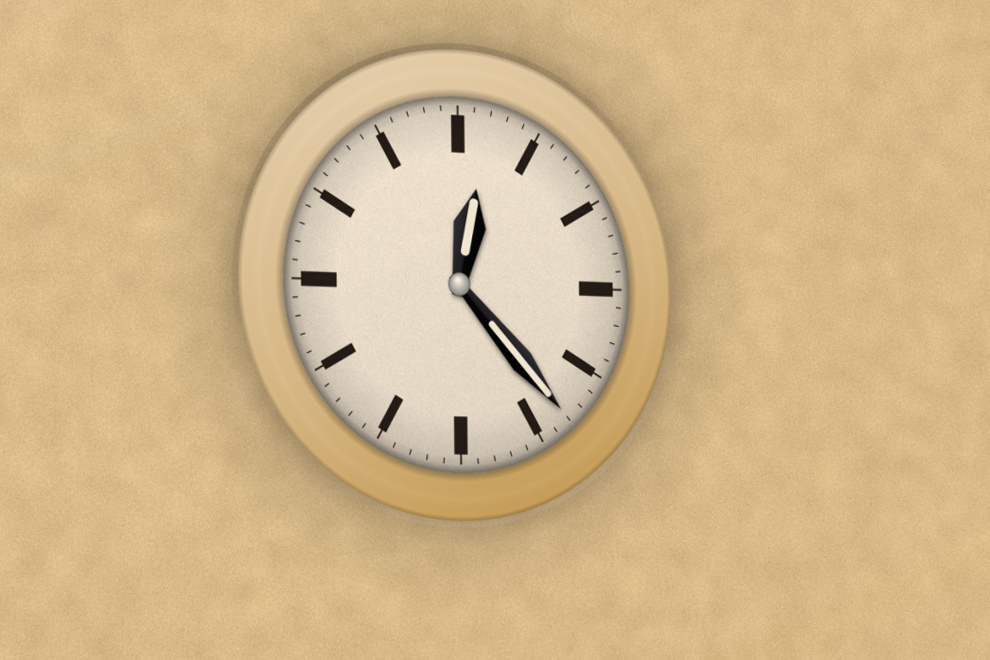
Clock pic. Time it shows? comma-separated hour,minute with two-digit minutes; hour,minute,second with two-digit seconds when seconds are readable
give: 12,23
